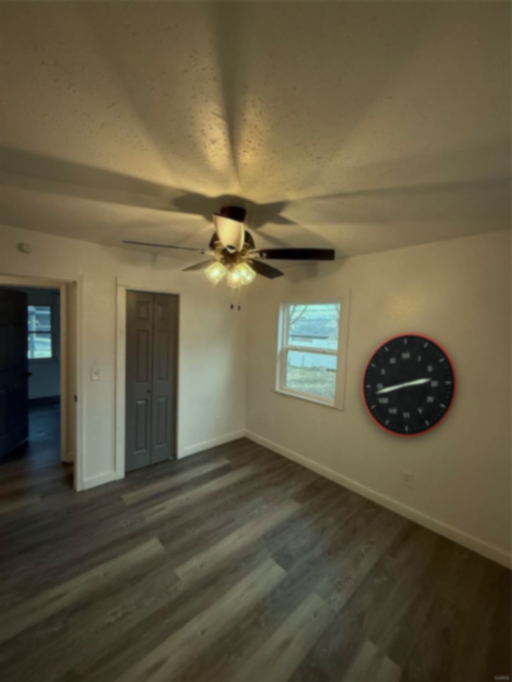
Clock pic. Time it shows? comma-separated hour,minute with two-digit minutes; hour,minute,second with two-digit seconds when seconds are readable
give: 2,43
